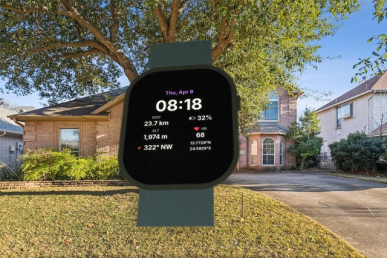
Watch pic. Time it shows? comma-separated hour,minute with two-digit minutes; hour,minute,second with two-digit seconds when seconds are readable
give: 8,18
